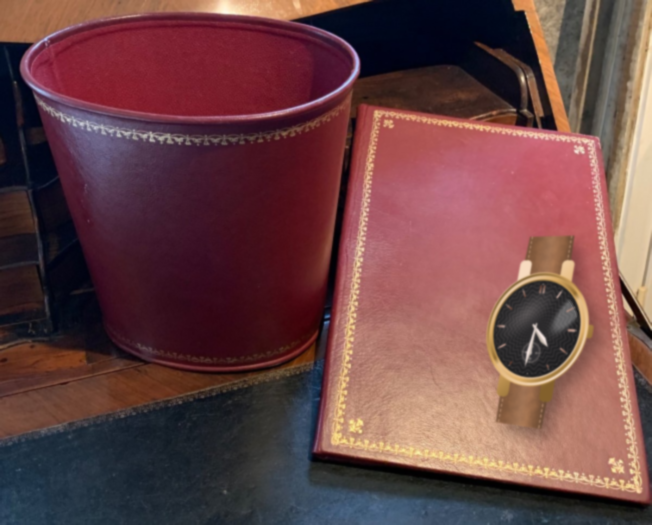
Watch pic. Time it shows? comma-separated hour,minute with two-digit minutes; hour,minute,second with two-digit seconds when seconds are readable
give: 4,31
